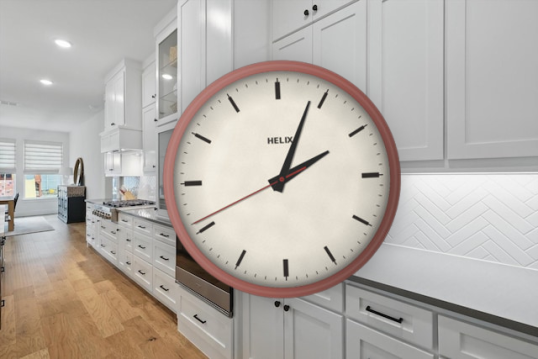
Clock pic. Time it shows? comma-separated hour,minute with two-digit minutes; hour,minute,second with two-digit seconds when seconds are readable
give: 2,03,41
